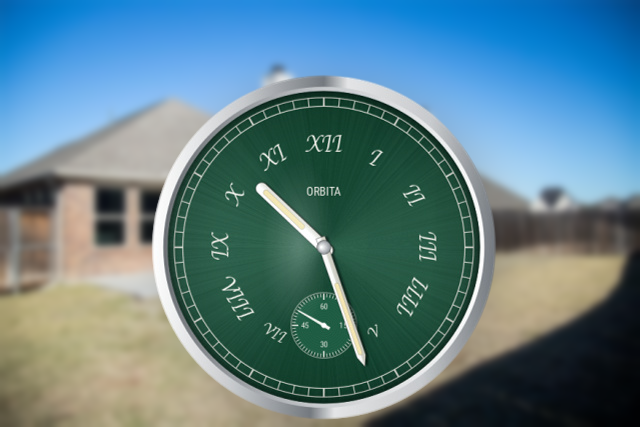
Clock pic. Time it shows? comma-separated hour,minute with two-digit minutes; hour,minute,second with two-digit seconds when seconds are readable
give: 10,26,50
